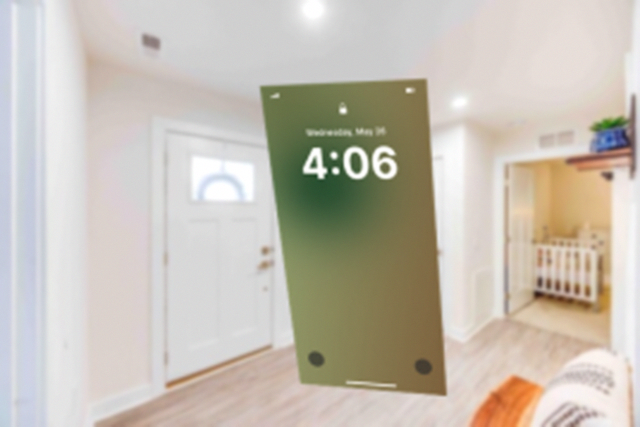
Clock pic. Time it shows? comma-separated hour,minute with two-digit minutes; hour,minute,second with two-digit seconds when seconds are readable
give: 4,06
